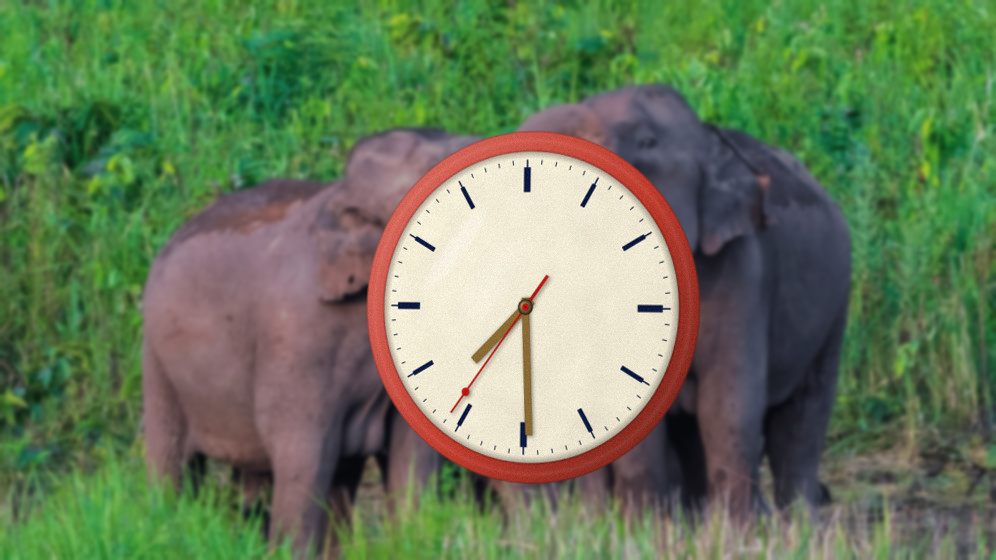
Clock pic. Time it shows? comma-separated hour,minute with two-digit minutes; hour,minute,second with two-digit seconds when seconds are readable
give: 7,29,36
